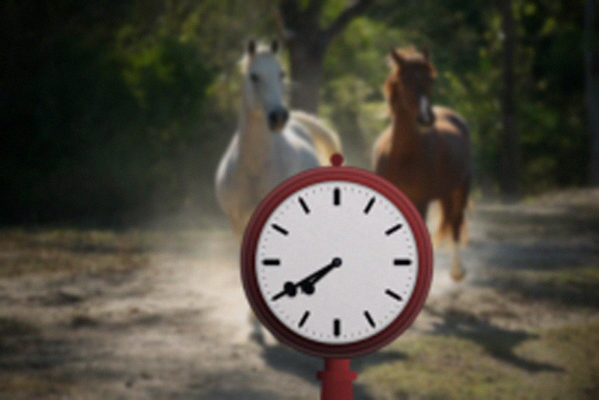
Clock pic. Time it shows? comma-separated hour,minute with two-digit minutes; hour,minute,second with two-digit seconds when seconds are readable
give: 7,40
